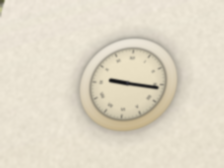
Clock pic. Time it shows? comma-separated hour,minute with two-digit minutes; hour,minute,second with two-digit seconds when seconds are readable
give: 9,16
